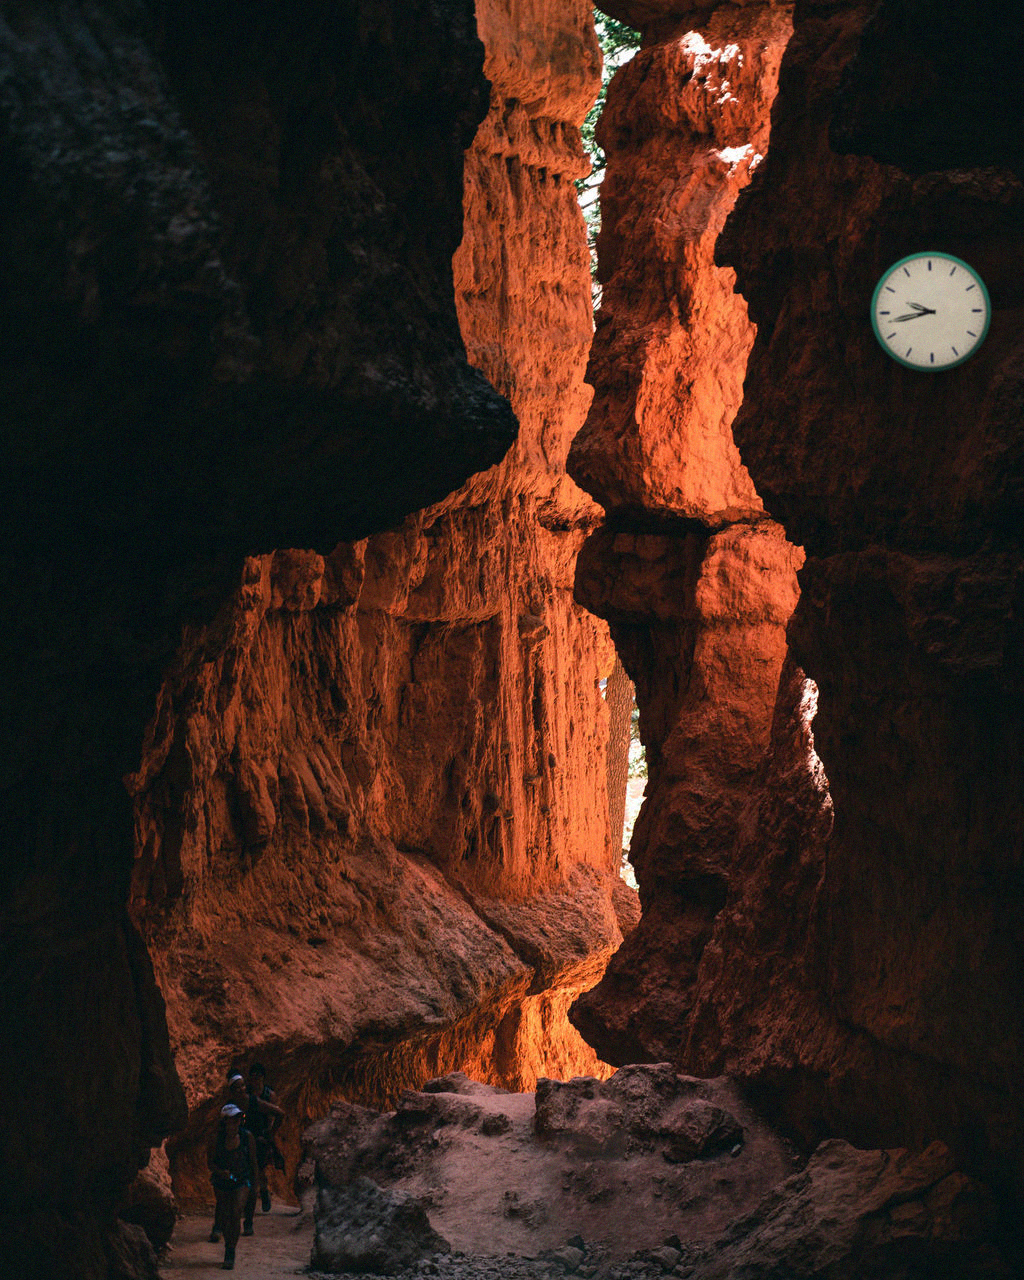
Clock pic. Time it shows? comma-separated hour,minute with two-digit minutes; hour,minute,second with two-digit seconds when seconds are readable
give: 9,43
